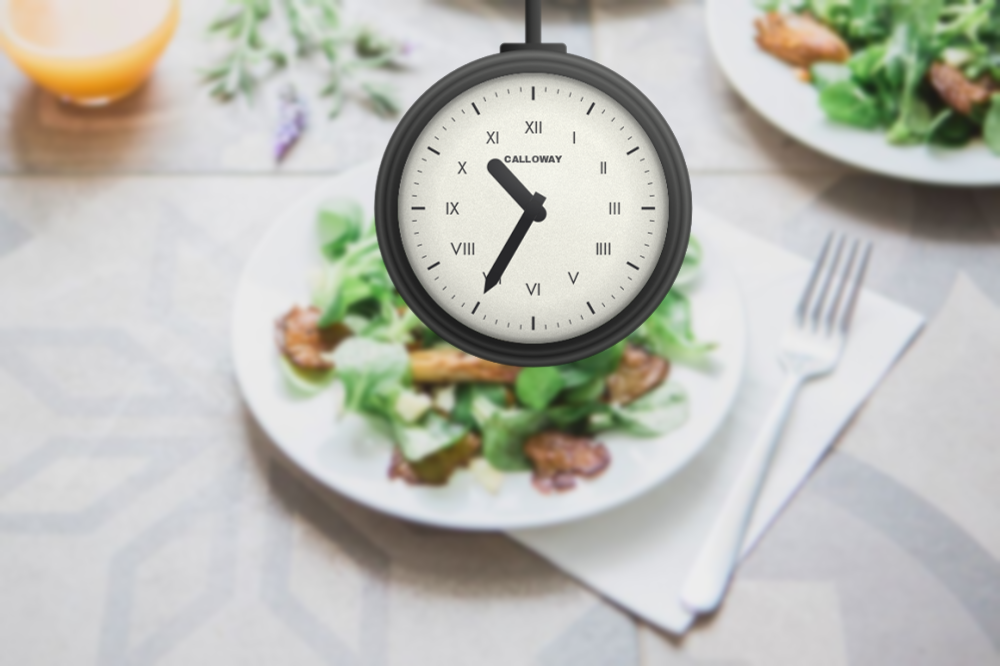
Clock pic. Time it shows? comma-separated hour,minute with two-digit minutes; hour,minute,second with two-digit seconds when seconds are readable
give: 10,35
